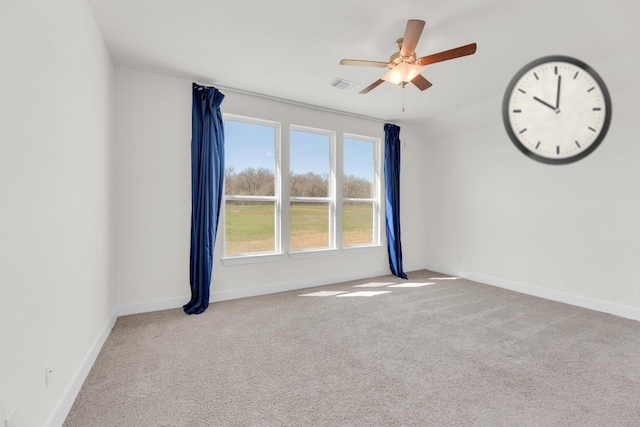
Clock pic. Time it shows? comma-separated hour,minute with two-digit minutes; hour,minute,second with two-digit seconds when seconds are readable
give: 10,01
